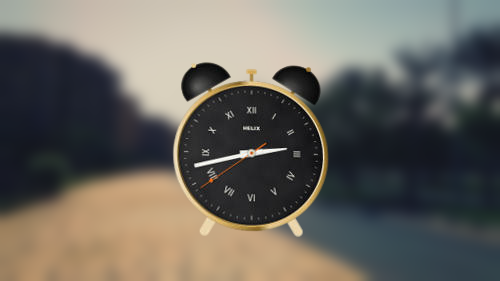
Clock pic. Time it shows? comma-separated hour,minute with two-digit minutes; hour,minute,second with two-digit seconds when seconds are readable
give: 2,42,39
